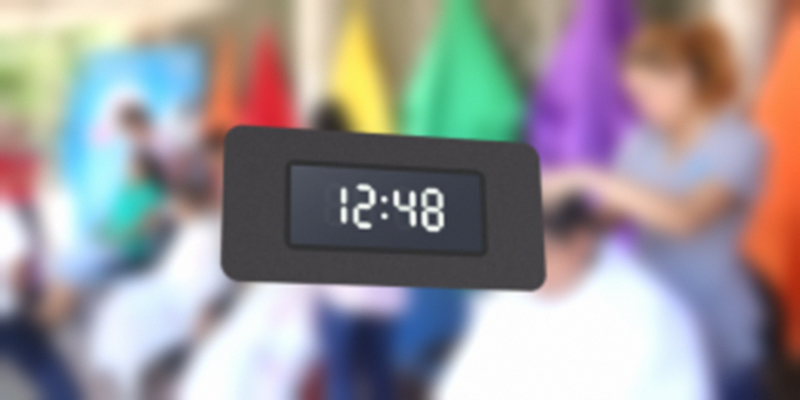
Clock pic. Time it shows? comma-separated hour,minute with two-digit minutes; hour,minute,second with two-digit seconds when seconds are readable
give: 12,48
